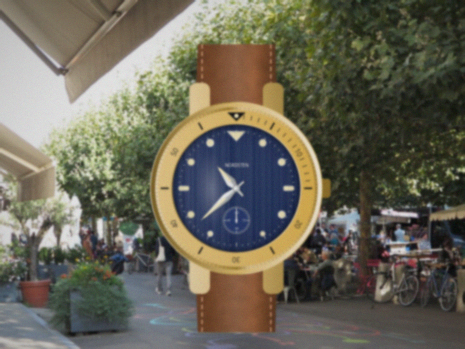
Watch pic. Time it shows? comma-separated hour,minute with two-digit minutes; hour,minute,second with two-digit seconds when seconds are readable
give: 10,38
